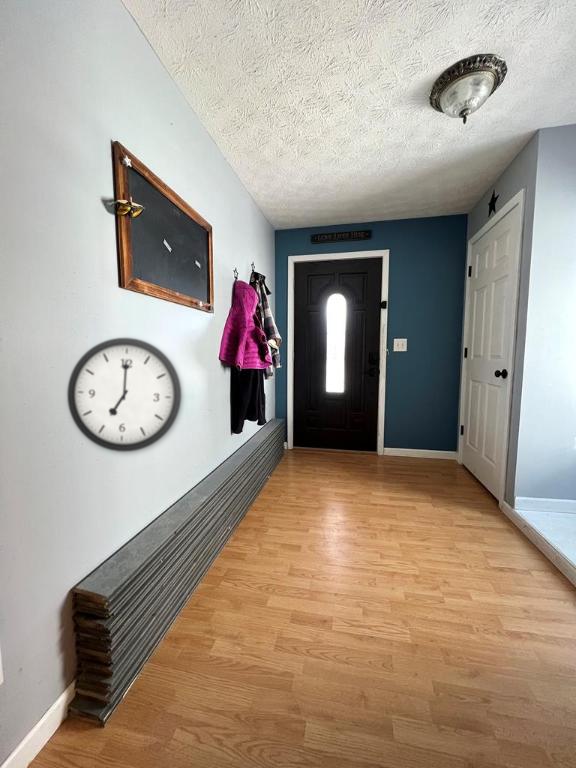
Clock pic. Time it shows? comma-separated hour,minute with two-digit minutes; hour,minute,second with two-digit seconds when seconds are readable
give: 7,00
